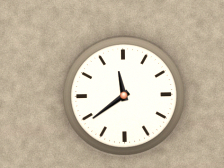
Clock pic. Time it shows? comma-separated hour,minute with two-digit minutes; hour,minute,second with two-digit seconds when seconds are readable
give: 11,39
